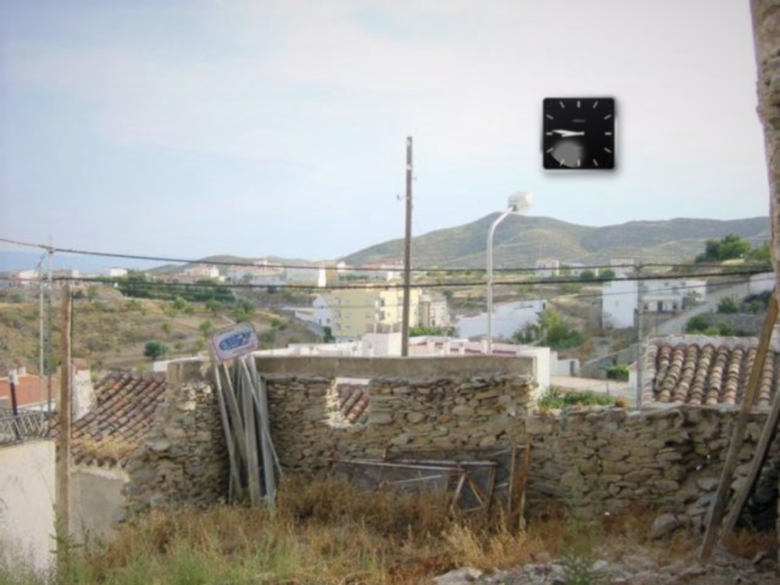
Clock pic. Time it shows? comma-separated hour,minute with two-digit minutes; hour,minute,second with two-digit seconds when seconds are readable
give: 8,46
